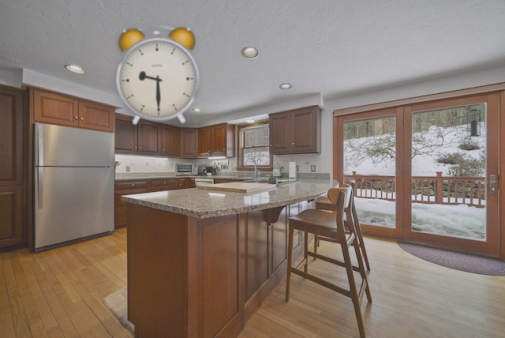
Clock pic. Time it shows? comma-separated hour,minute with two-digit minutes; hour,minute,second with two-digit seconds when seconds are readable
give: 9,30
